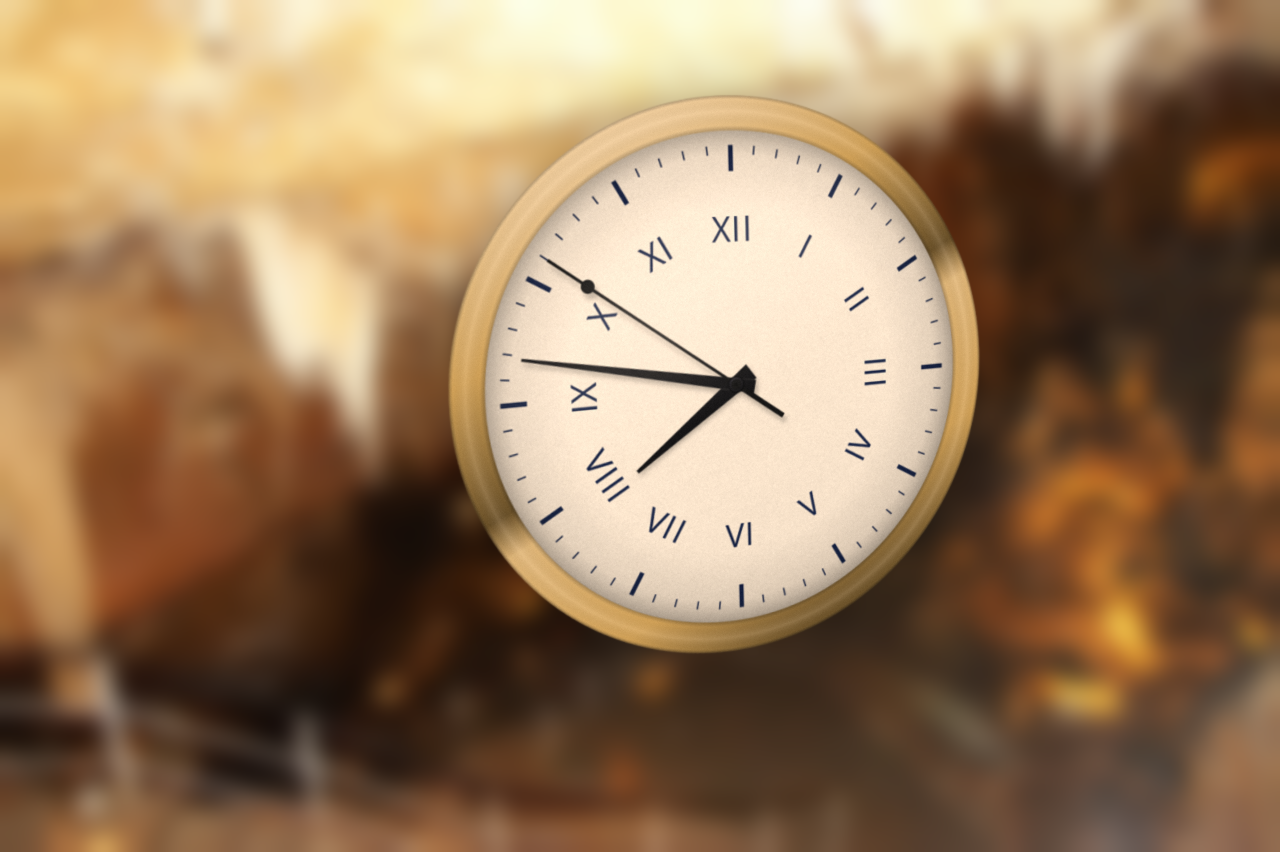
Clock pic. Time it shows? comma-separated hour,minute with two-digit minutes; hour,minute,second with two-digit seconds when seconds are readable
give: 7,46,51
